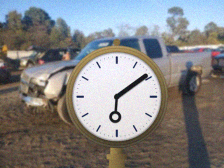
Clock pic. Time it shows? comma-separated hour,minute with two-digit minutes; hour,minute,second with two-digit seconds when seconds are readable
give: 6,09
